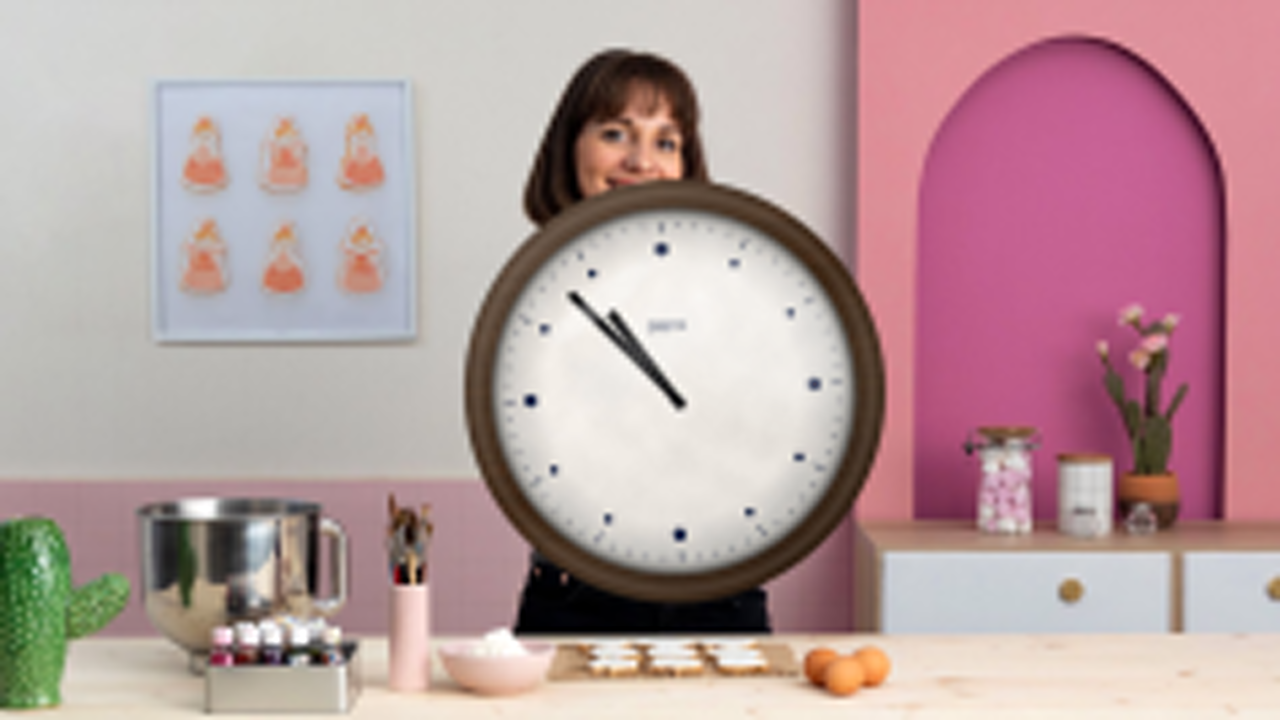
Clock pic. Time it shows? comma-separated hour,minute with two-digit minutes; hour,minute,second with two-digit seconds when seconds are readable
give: 10,53
